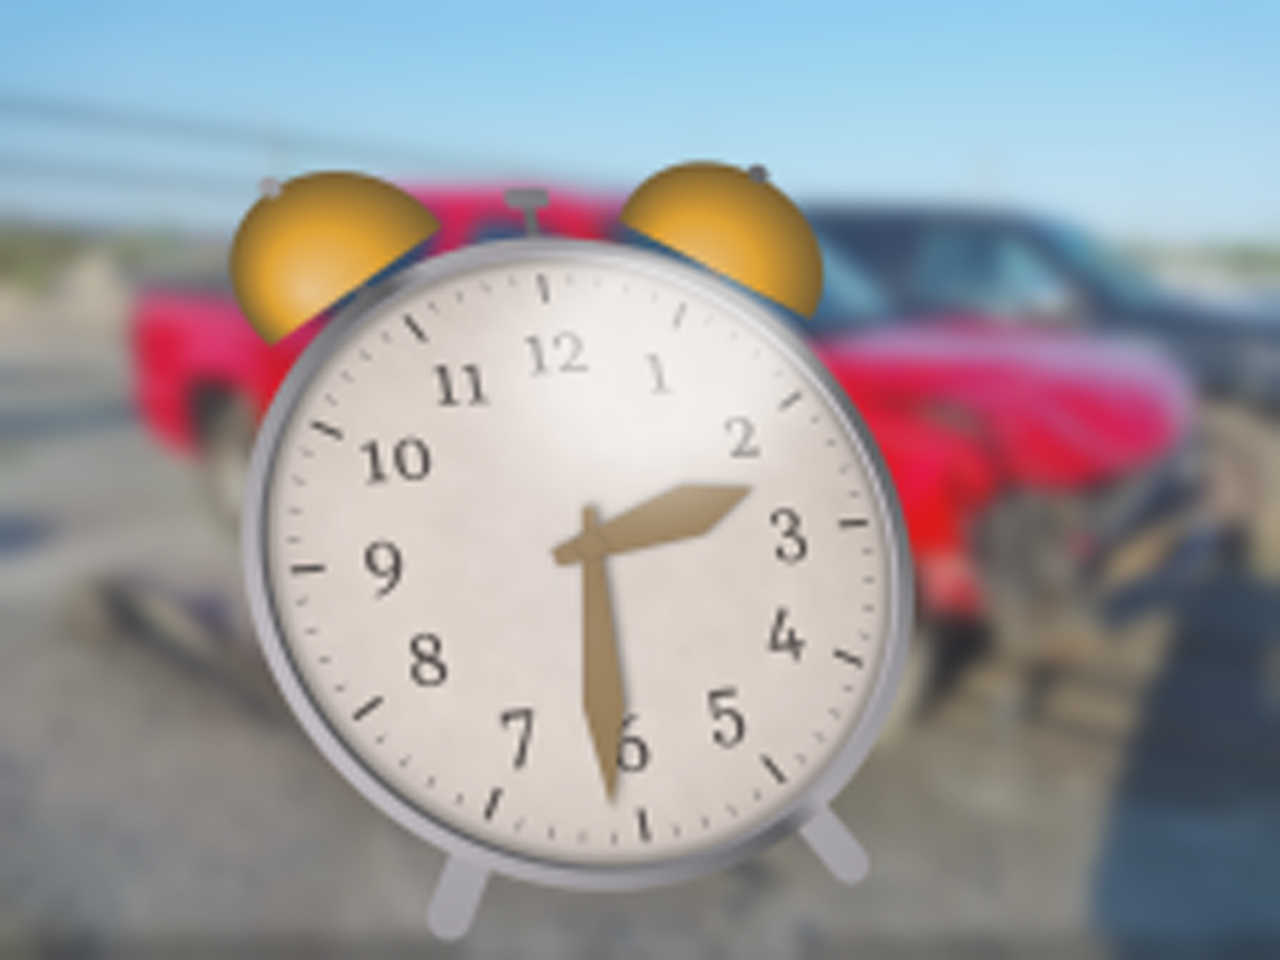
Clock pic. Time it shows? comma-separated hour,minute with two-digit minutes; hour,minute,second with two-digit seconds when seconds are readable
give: 2,31
